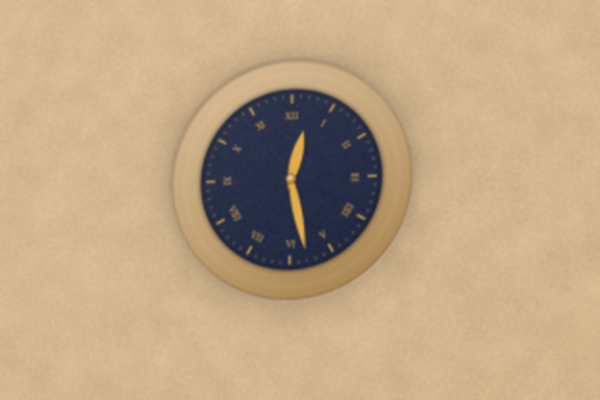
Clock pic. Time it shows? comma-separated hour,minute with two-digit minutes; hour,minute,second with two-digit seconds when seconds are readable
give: 12,28
